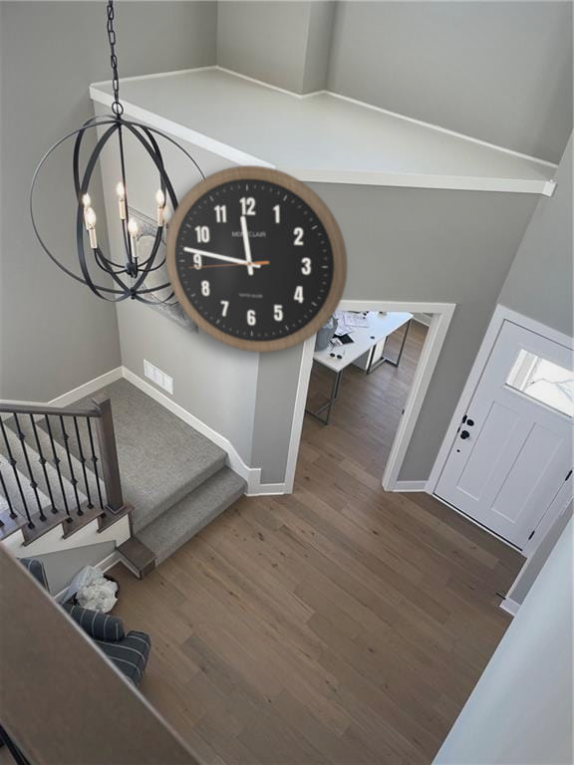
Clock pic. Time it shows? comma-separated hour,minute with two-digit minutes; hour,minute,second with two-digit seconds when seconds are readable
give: 11,46,44
